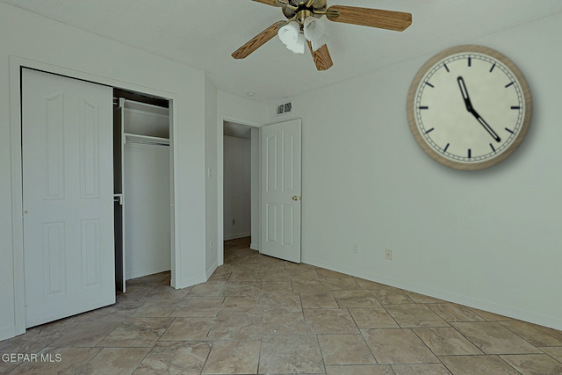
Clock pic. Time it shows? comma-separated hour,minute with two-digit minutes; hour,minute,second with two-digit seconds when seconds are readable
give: 11,23
